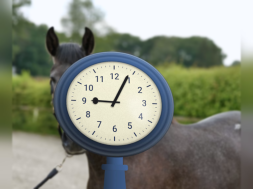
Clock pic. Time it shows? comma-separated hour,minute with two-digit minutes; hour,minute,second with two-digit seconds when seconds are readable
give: 9,04
